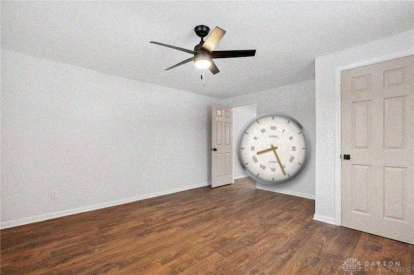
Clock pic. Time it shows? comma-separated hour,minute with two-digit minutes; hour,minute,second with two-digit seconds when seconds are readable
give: 8,26
